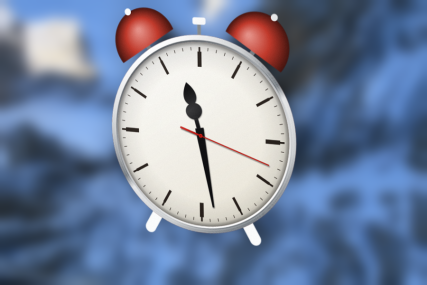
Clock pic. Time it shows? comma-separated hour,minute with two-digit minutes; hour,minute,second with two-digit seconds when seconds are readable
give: 11,28,18
